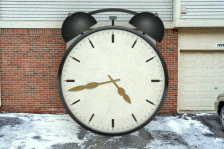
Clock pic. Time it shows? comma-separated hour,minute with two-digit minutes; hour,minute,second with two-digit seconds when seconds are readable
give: 4,43
